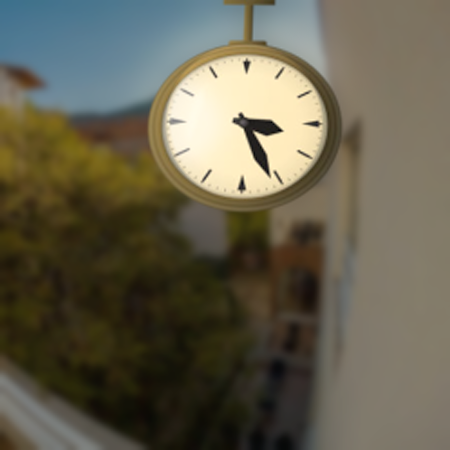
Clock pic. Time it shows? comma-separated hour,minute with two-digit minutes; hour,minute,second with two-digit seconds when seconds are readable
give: 3,26
